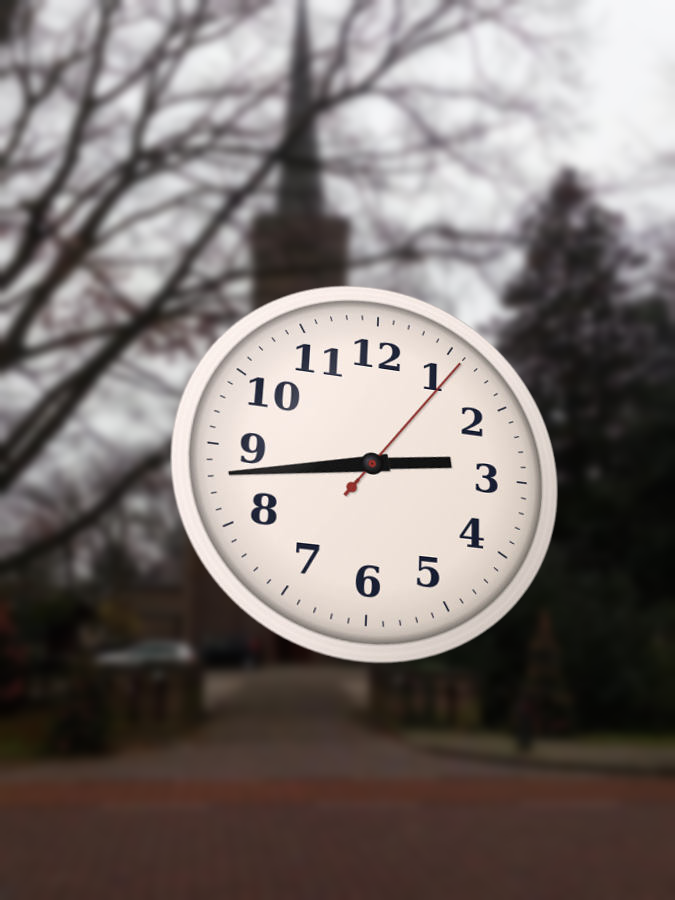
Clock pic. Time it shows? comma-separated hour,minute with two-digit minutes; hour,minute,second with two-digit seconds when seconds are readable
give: 2,43,06
